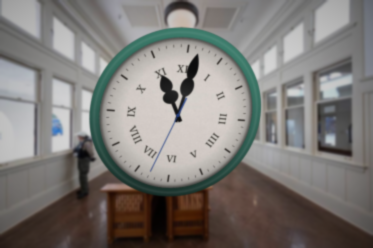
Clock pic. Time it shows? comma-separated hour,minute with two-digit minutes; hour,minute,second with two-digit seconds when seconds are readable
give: 11,01,33
